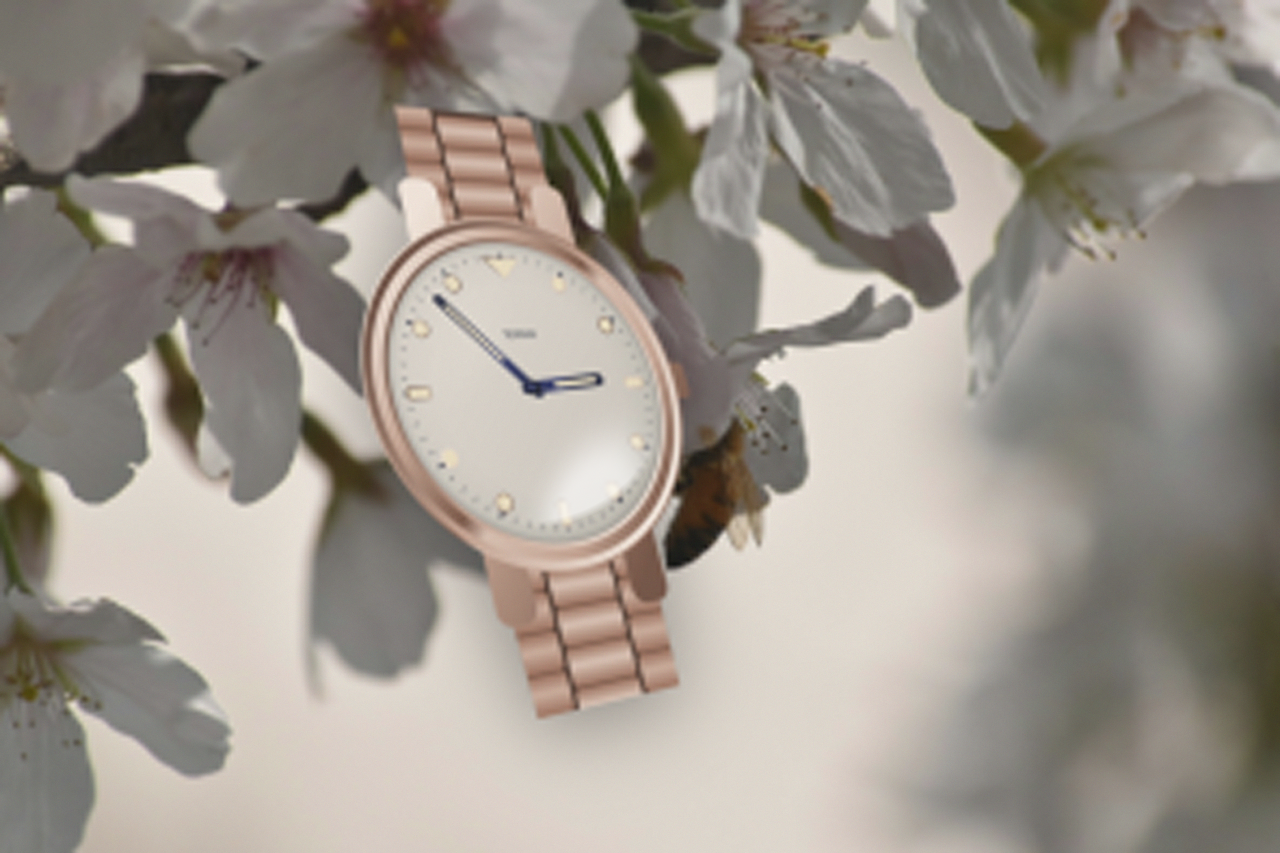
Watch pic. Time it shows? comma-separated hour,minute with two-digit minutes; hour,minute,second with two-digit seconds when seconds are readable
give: 2,53
